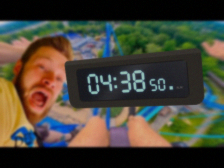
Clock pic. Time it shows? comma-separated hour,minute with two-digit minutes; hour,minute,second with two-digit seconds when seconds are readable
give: 4,38,50
